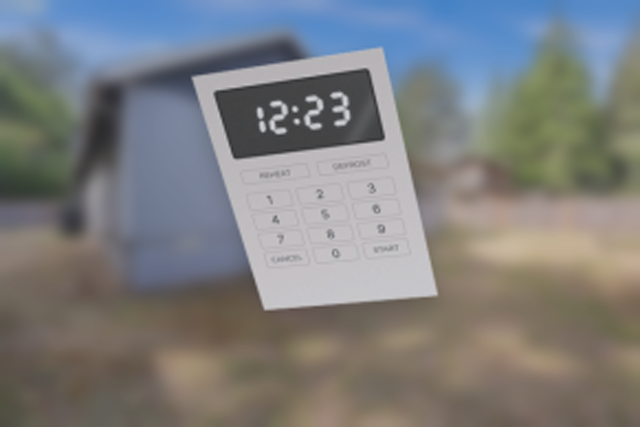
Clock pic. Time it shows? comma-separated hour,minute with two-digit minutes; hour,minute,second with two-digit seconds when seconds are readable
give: 12,23
